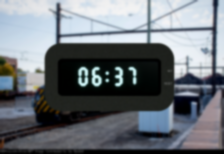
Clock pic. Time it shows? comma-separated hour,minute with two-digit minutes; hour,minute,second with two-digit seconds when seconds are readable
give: 6,37
